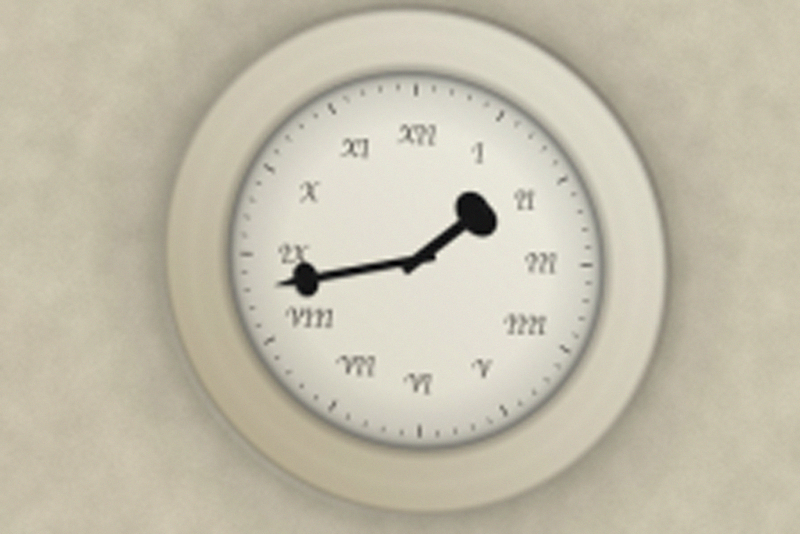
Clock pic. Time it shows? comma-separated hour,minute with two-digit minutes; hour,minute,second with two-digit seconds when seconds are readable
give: 1,43
